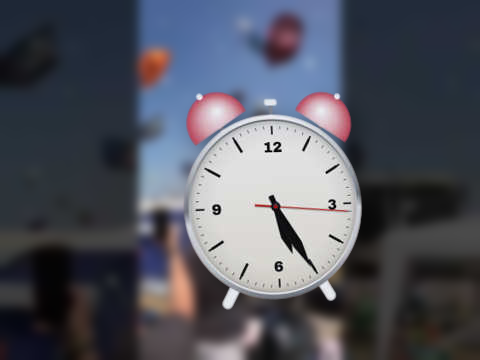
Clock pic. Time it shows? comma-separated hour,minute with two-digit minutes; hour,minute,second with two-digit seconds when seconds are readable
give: 5,25,16
